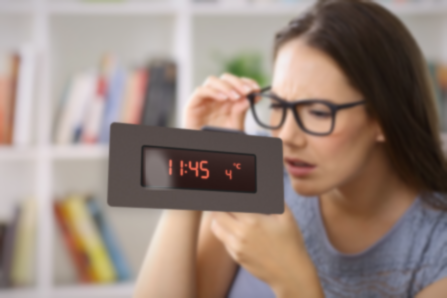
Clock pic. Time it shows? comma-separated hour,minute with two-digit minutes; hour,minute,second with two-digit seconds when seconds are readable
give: 11,45
